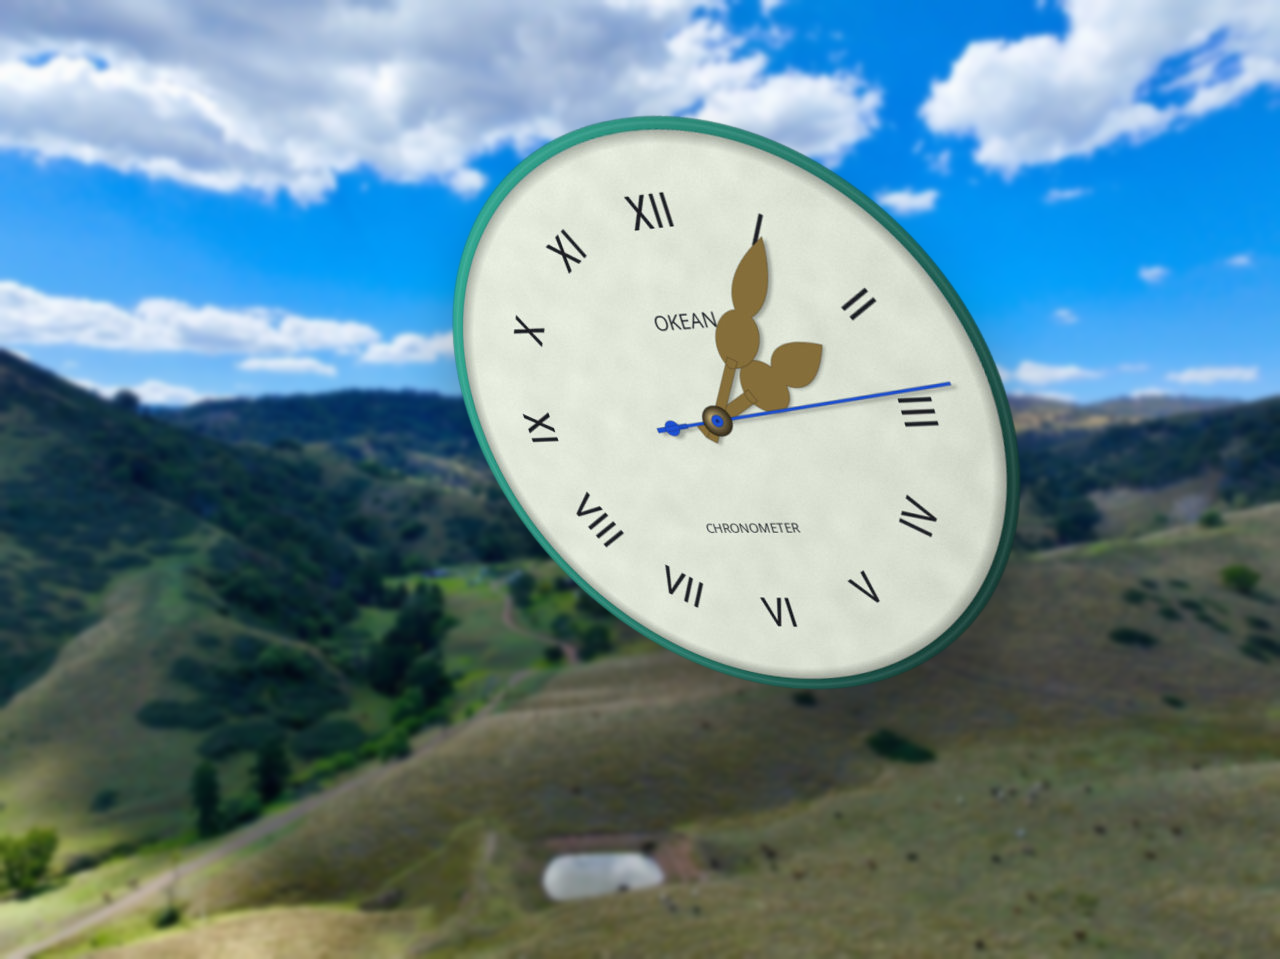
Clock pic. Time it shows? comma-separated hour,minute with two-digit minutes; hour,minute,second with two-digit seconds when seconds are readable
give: 2,05,14
